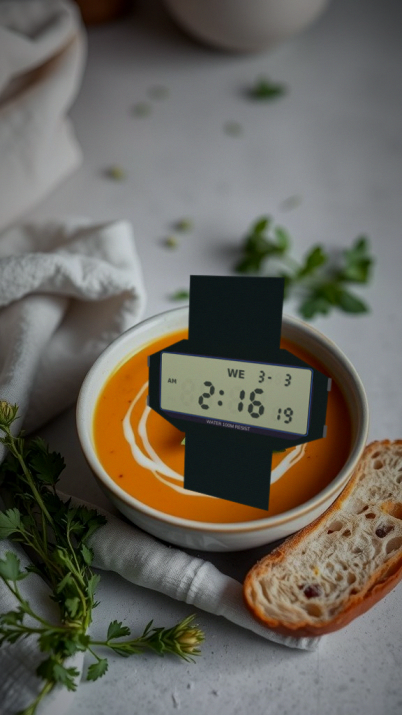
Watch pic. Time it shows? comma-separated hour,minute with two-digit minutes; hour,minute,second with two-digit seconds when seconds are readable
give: 2,16,19
